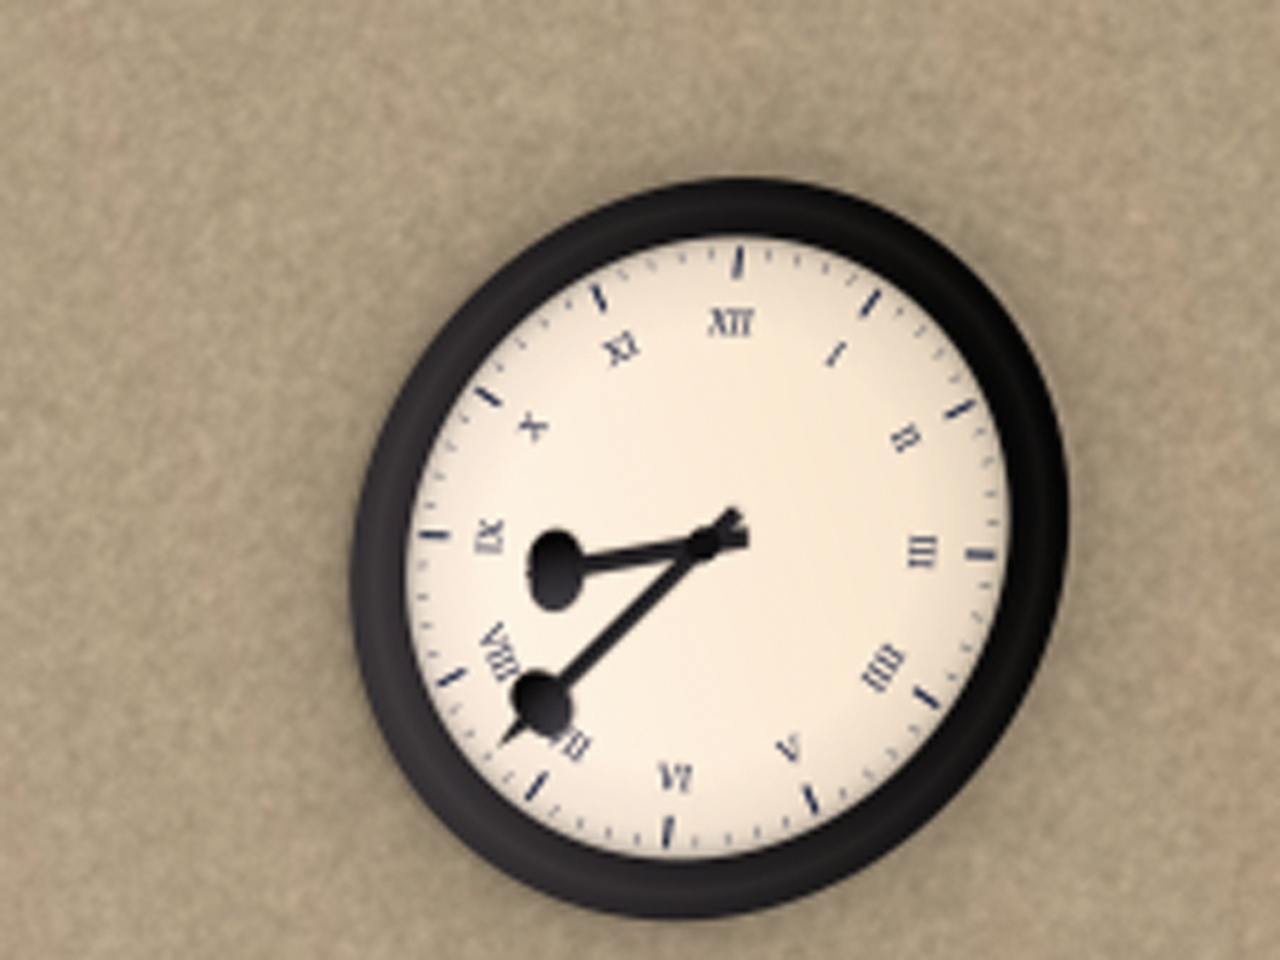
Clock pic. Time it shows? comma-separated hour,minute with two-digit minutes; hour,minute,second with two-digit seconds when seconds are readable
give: 8,37
